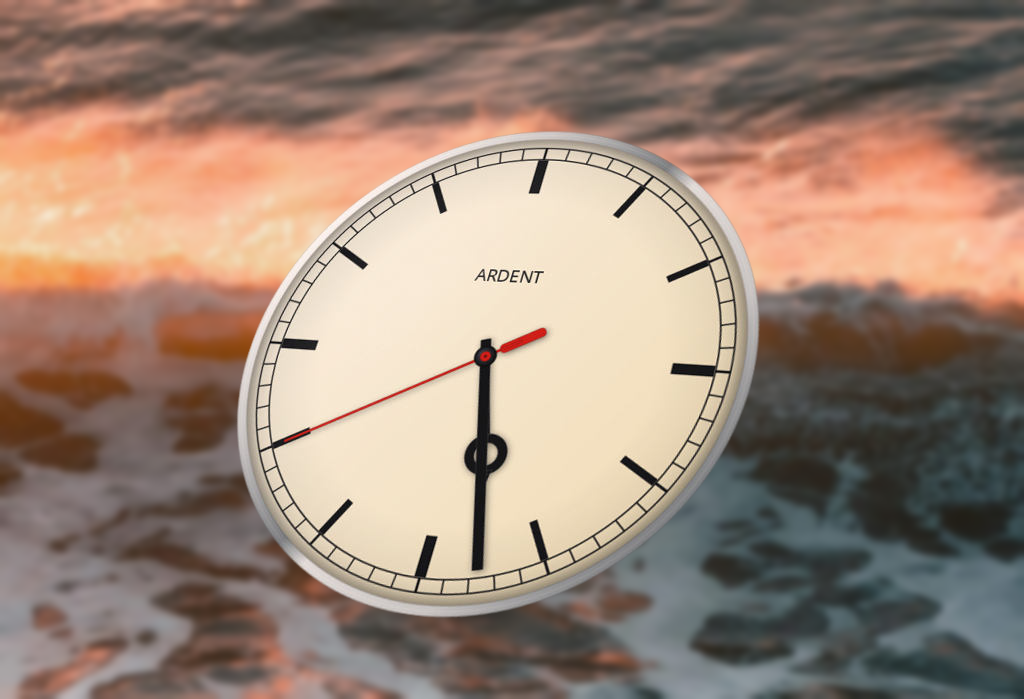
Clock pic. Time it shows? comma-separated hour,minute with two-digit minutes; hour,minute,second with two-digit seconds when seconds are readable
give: 5,27,40
